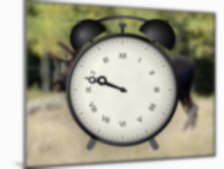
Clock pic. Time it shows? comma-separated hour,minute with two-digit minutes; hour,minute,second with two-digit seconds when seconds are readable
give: 9,48
